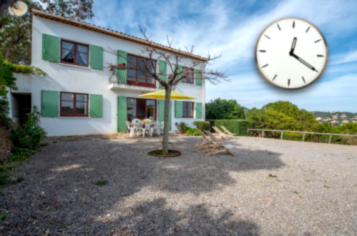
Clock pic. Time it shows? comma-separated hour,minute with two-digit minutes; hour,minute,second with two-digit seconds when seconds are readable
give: 12,20
